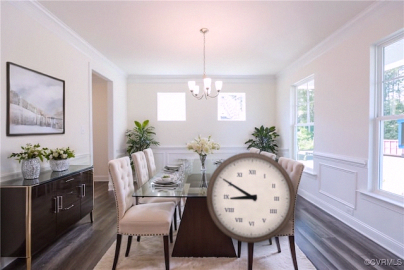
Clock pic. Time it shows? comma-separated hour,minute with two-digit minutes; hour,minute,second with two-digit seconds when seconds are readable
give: 8,50
